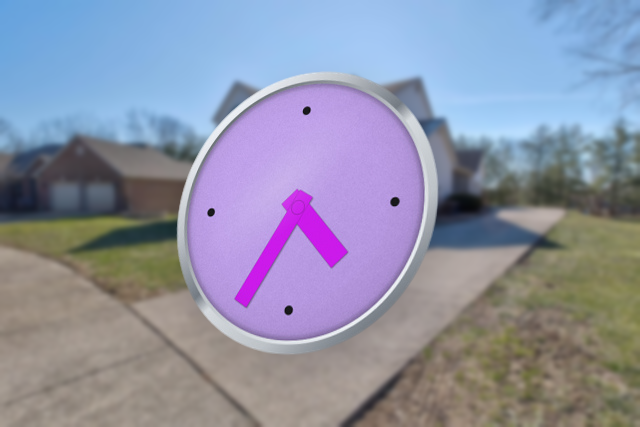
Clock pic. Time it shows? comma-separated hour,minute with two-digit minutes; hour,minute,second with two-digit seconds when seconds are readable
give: 4,35
